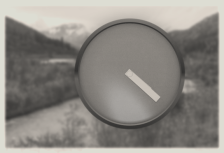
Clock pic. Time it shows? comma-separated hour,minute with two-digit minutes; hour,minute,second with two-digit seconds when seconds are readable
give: 4,22
